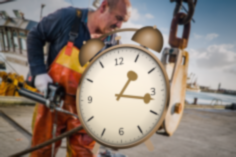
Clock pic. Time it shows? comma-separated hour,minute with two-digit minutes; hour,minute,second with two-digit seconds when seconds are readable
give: 1,17
